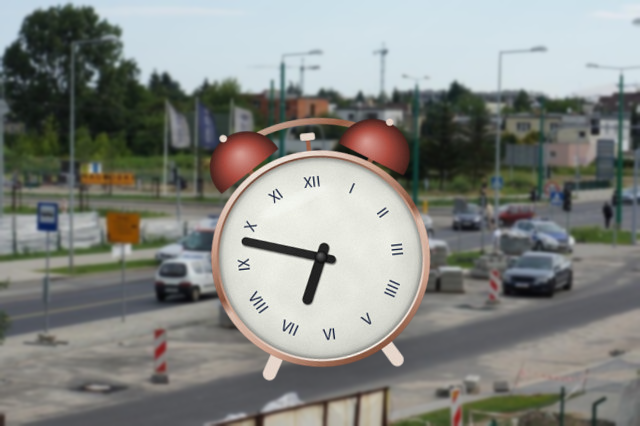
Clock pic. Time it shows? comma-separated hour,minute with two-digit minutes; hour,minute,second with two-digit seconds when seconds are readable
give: 6,48
